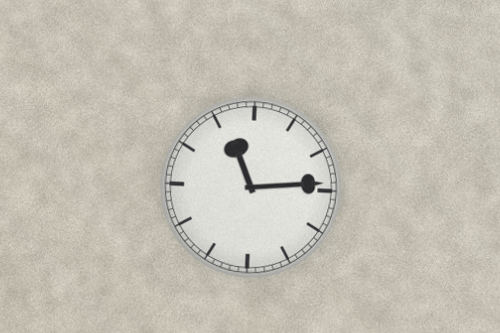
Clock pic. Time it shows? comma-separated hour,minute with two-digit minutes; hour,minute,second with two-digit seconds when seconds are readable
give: 11,14
